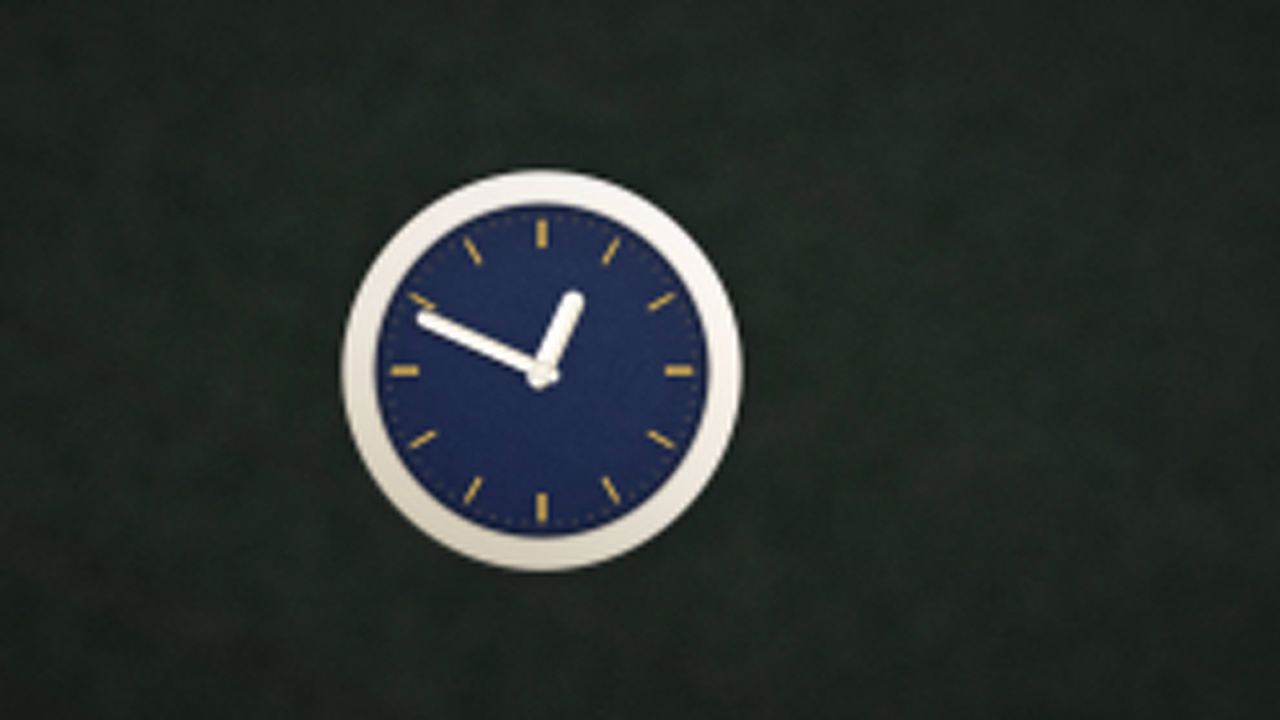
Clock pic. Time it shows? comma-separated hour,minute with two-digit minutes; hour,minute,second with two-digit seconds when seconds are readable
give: 12,49
